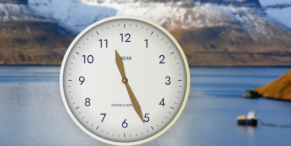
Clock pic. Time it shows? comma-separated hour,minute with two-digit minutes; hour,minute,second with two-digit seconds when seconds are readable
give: 11,26
